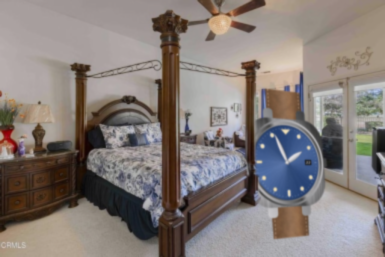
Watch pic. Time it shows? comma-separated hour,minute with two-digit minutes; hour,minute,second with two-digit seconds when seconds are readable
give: 1,56
